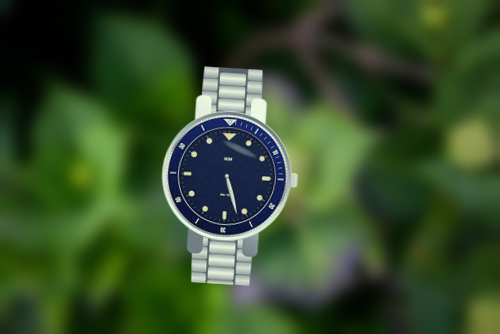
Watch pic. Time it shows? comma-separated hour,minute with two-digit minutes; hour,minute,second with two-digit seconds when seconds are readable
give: 5,27
